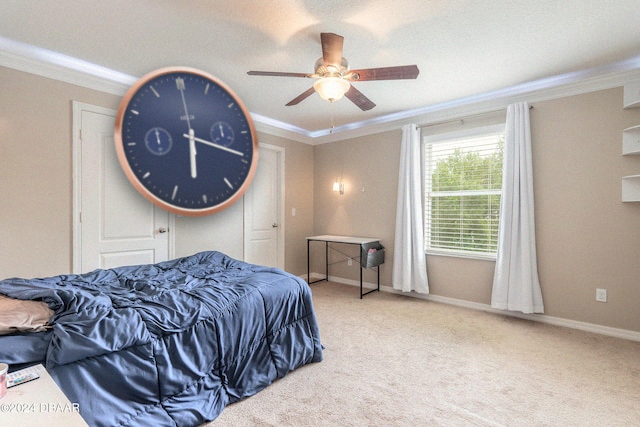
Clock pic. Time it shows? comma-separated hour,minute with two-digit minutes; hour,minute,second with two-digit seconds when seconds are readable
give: 6,19
